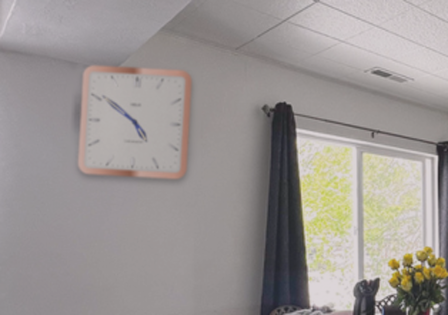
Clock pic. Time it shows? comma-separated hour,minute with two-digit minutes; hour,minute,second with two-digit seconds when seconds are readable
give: 4,51
